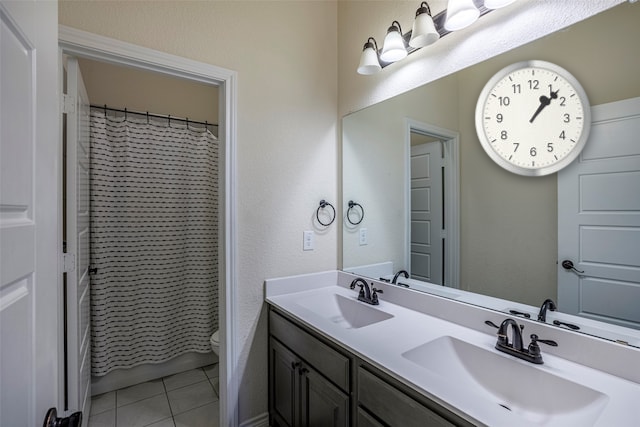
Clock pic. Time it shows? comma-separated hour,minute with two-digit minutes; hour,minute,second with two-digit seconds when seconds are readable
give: 1,07
